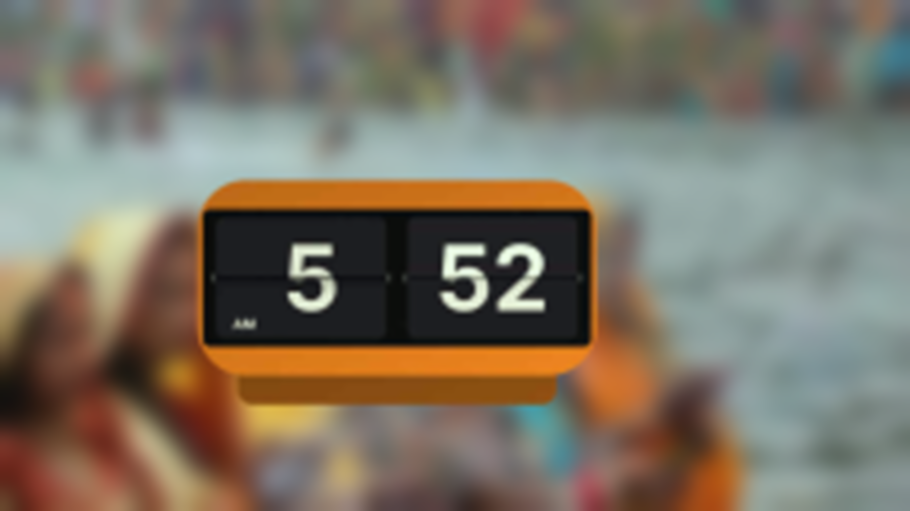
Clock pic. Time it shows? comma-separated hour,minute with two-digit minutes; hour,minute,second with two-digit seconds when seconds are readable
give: 5,52
